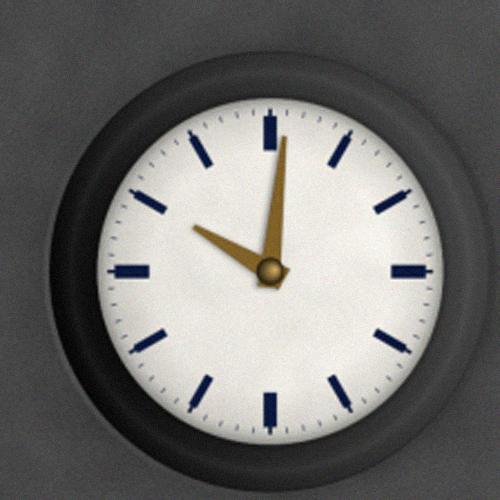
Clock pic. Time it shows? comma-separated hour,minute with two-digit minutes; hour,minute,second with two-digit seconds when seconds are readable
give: 10,01
